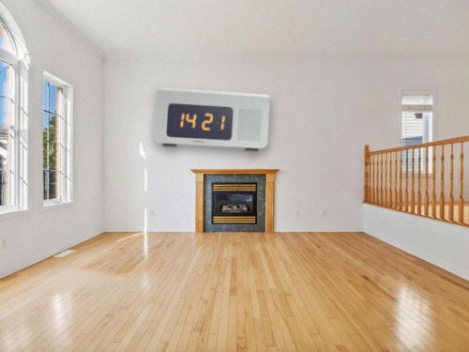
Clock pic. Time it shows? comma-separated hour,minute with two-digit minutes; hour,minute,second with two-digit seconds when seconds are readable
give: 14,21
